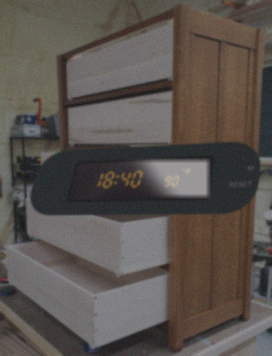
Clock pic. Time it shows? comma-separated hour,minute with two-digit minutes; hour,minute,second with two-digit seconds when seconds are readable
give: 18,40
